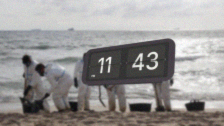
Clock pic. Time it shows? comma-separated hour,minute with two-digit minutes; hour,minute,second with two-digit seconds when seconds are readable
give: 11,43
